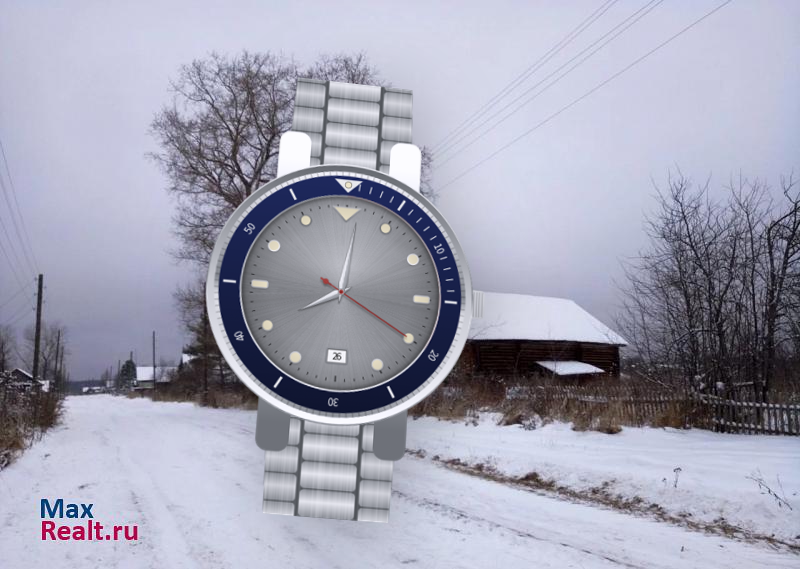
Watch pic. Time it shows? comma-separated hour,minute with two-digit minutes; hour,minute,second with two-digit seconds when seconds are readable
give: 8,01,20
